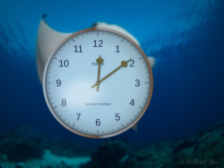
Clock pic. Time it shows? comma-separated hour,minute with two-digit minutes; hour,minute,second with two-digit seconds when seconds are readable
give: 12,09
